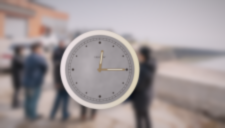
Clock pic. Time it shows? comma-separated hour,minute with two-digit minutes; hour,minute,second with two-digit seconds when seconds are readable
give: 12,15
